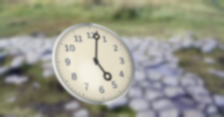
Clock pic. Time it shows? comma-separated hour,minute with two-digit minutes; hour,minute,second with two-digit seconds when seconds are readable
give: 5,02
